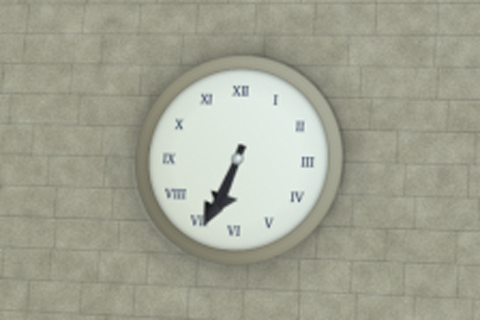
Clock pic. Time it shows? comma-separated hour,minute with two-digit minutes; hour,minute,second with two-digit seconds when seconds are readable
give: 6,34
